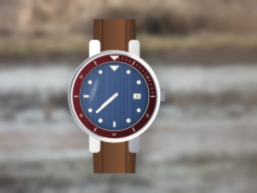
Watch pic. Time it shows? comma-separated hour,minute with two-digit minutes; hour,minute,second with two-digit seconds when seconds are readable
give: 7,38
